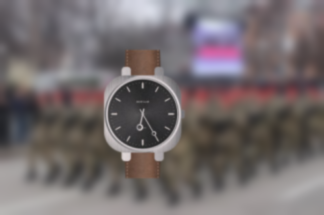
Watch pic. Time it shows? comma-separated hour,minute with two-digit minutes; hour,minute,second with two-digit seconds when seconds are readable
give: 6,25
